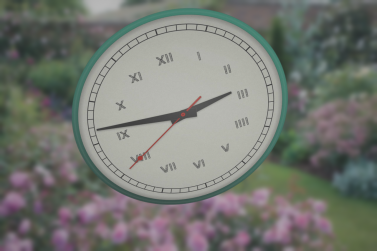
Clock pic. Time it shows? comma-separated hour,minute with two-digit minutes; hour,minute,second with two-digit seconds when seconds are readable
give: 2,46,40
